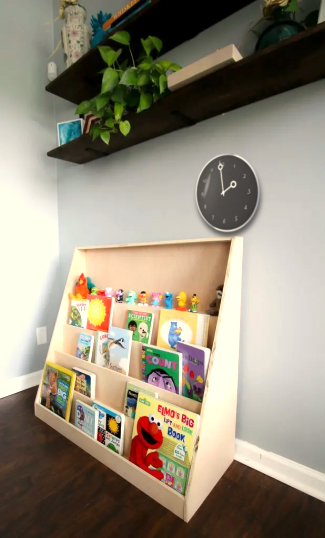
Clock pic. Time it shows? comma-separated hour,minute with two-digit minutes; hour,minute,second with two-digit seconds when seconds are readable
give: 1,59
